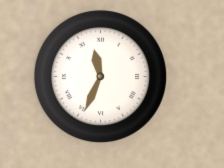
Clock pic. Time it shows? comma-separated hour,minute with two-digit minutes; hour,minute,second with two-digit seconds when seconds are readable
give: 11,34
